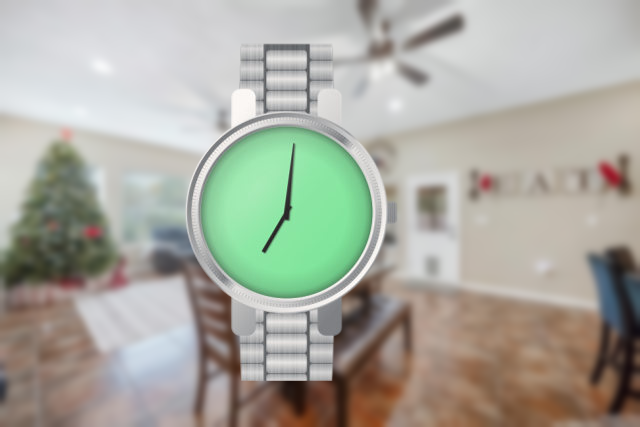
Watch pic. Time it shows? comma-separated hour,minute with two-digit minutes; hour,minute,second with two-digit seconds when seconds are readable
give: 7,01
